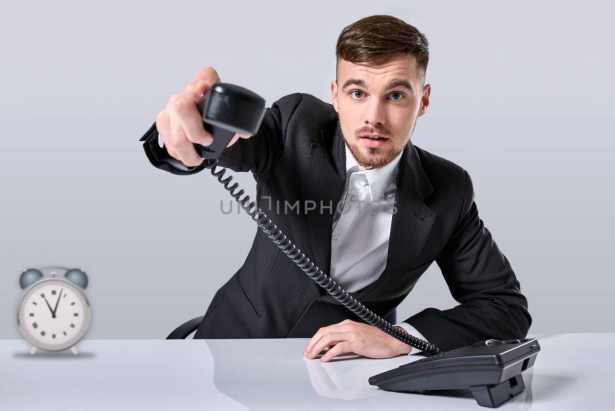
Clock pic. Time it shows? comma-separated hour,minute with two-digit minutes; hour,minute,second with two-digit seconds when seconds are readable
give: 11,03
